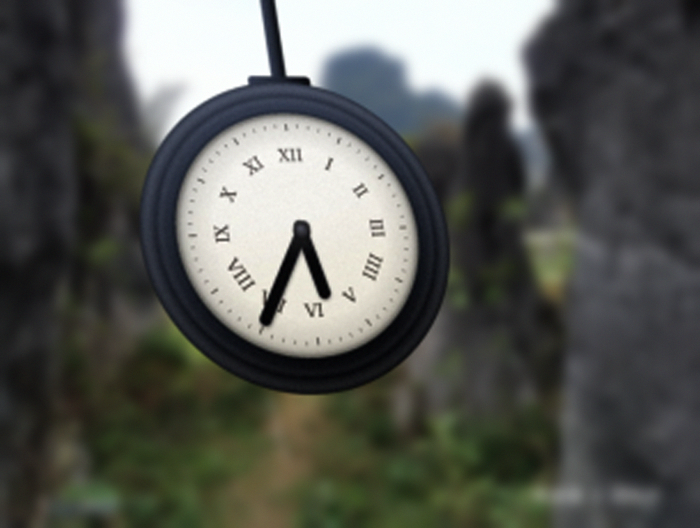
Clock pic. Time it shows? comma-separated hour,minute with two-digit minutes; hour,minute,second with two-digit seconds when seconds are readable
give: 5,35
